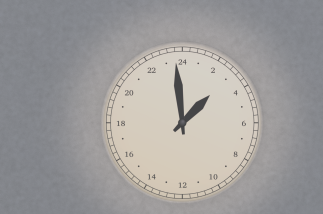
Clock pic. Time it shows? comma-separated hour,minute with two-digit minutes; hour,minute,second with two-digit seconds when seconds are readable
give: 2,59
